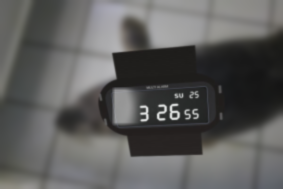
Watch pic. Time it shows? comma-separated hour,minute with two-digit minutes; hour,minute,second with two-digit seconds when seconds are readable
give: 3,26,55
